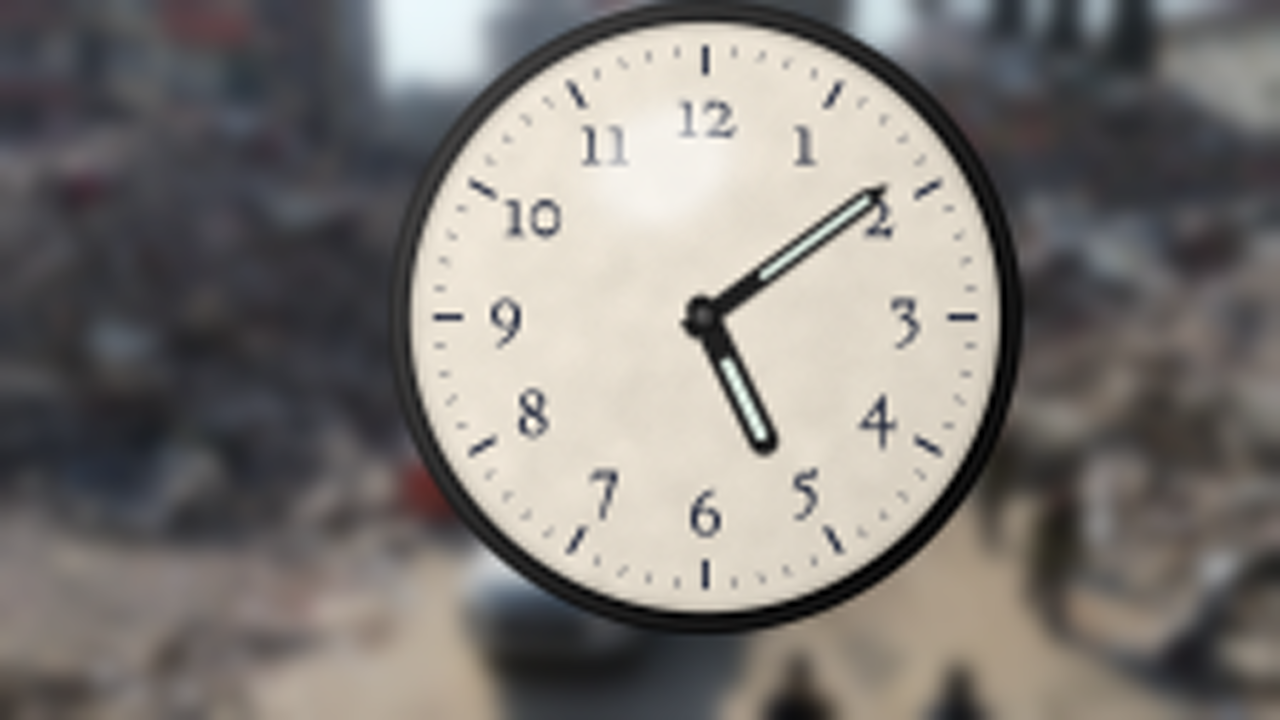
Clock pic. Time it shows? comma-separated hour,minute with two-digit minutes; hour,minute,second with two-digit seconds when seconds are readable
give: 5,09
